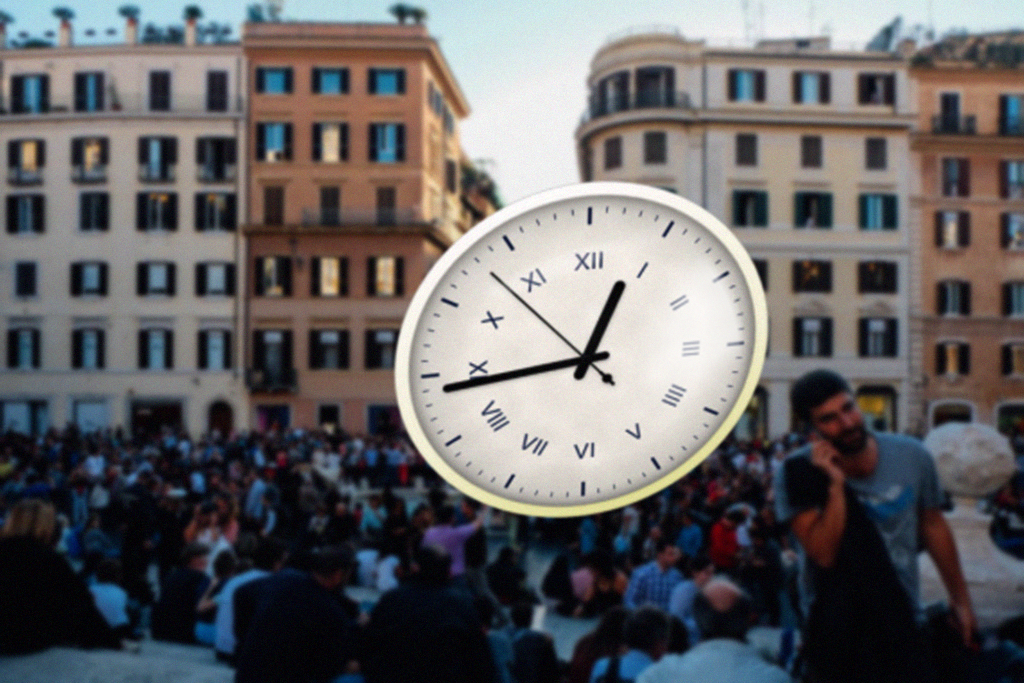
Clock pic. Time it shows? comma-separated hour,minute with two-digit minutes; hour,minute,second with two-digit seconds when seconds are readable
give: 12,43,53
